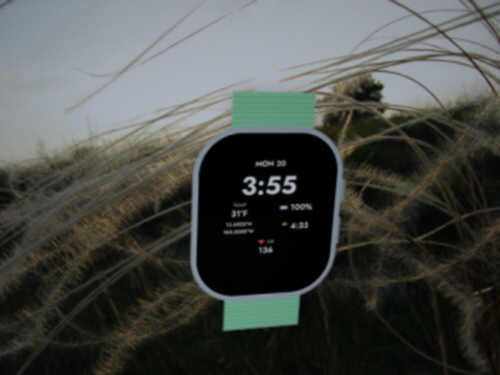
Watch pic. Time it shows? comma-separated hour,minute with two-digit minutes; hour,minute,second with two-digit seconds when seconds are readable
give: 3,55
